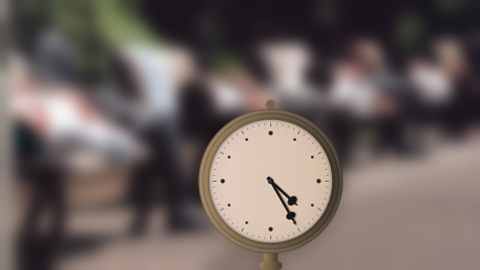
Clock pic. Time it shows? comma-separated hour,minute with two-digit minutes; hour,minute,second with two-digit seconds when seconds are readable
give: 4,25
